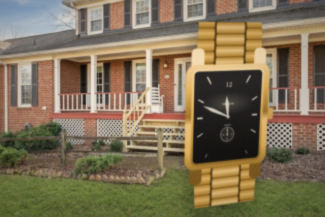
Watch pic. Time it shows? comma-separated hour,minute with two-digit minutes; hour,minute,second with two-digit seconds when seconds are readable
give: 11,49
